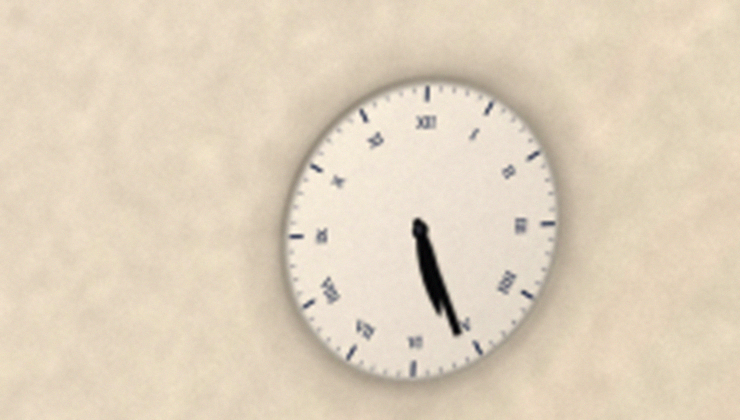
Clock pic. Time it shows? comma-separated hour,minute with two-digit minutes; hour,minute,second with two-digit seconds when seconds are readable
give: 5,26
